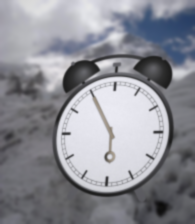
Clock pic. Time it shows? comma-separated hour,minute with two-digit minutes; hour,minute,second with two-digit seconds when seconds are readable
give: 5,55
